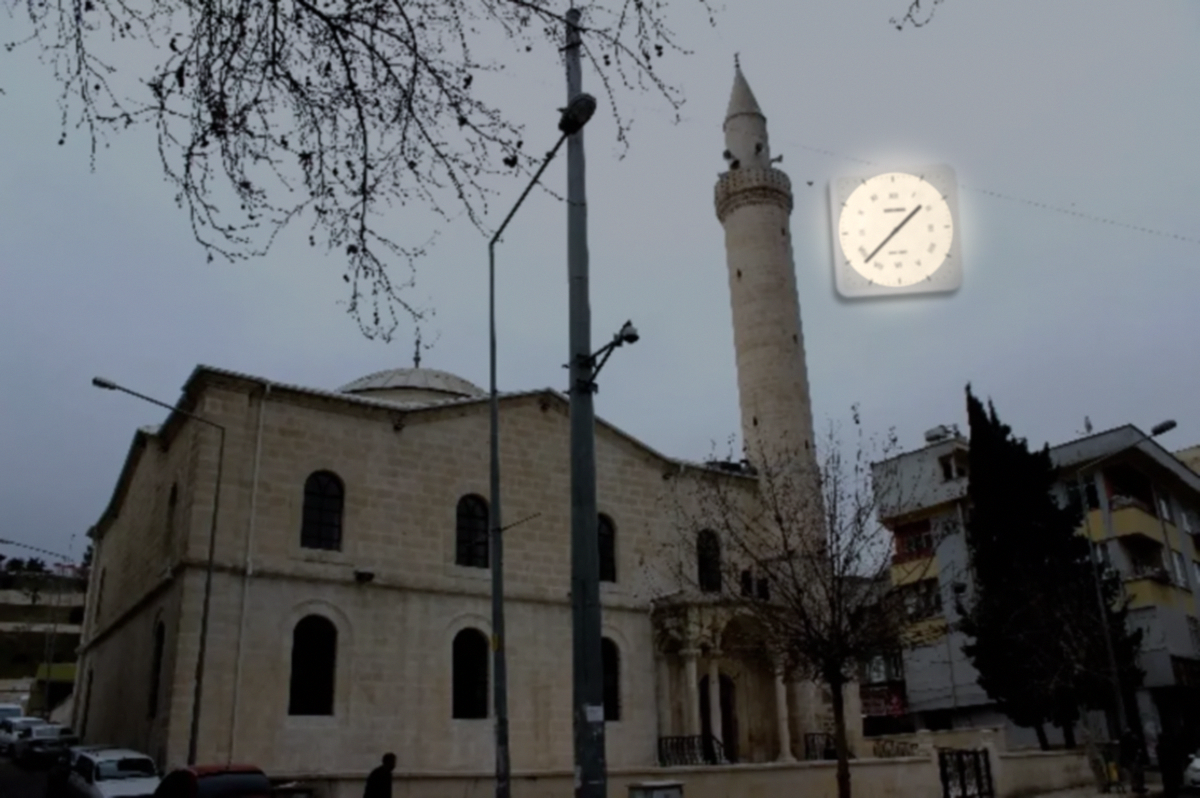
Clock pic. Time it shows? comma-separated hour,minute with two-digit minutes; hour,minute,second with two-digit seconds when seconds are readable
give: 1,38
